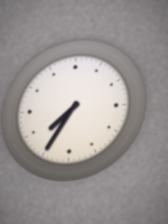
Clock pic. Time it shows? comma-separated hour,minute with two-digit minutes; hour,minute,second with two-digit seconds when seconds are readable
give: 7,35
